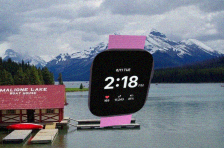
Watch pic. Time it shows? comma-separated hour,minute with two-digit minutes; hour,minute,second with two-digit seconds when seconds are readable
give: 2,18
